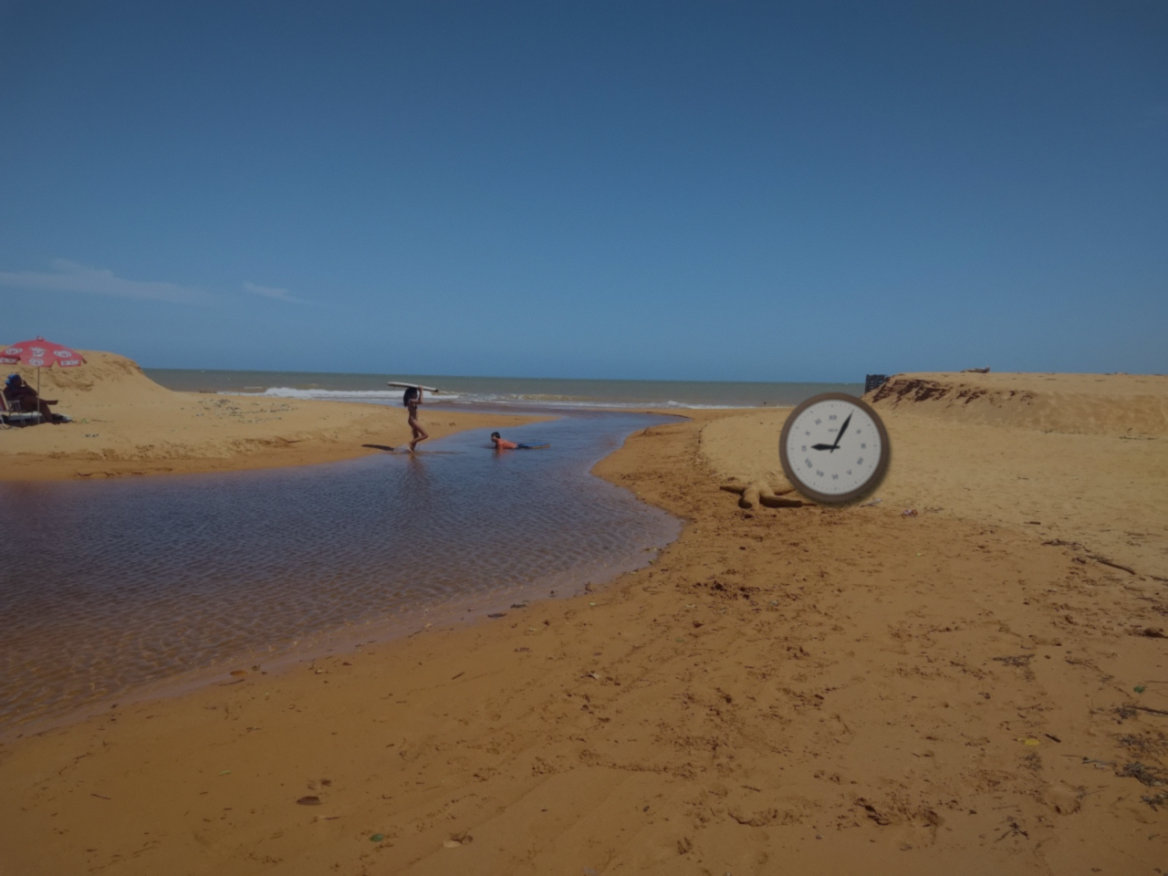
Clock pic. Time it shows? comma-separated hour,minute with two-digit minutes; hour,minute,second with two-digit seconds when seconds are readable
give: 9,05
